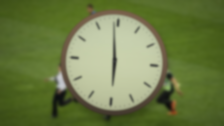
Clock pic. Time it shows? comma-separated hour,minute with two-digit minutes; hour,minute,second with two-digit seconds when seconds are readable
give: 5,59
